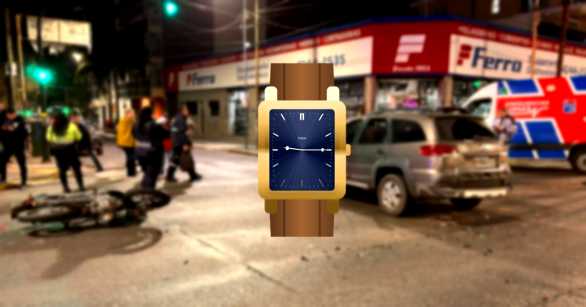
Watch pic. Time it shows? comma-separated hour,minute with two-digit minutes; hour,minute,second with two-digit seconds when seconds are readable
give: 9,15
